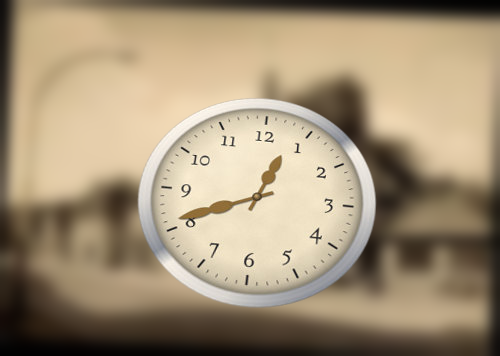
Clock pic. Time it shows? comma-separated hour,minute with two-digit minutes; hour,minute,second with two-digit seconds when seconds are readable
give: 12,41
